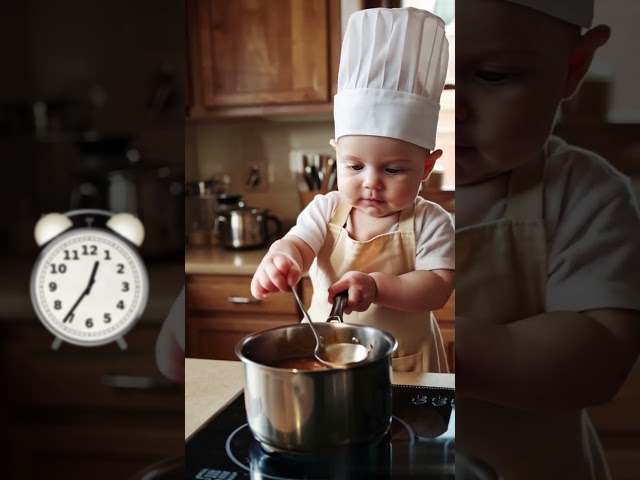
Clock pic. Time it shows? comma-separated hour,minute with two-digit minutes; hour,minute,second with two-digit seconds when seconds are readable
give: 12,36
